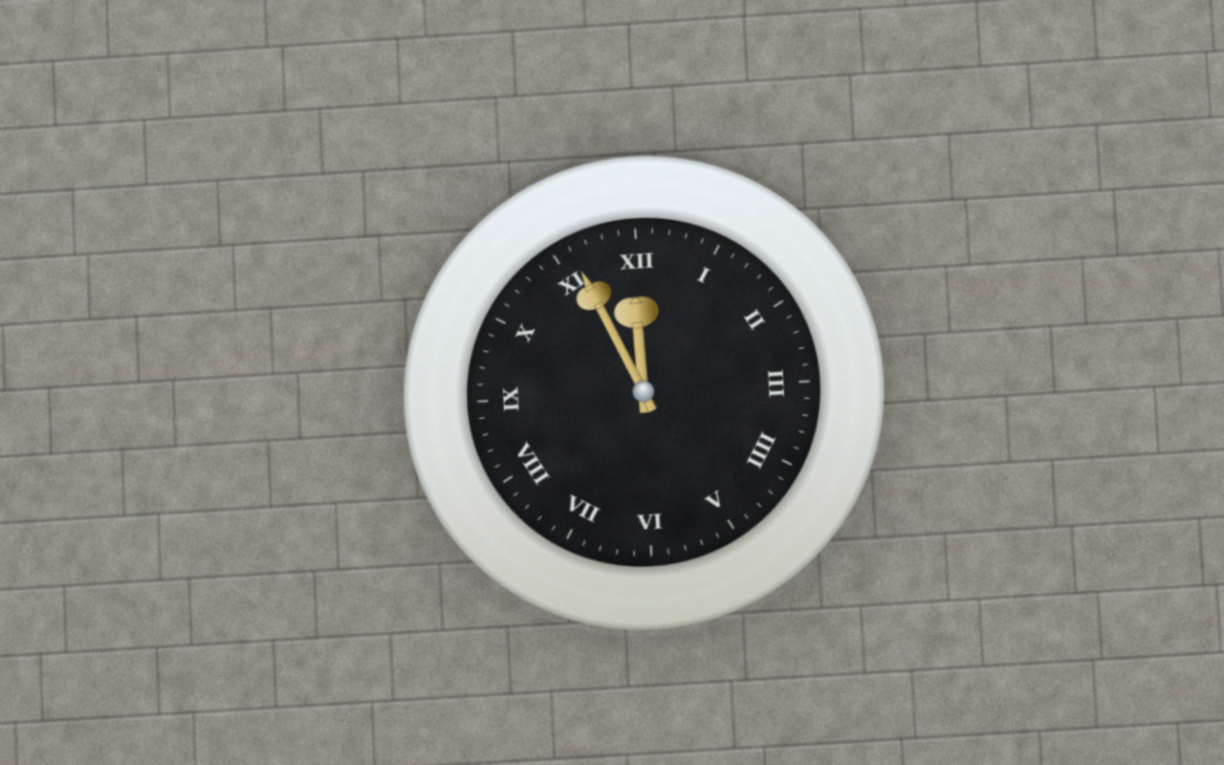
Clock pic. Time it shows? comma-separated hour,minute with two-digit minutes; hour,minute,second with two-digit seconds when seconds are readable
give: 11,56
